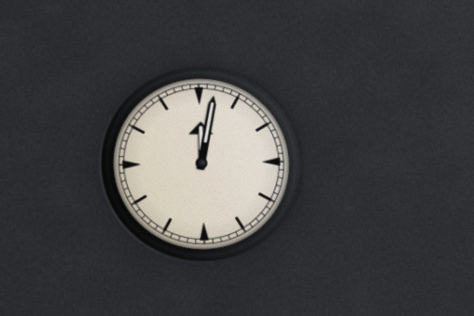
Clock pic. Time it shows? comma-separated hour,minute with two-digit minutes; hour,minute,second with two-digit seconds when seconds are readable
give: 12,02
